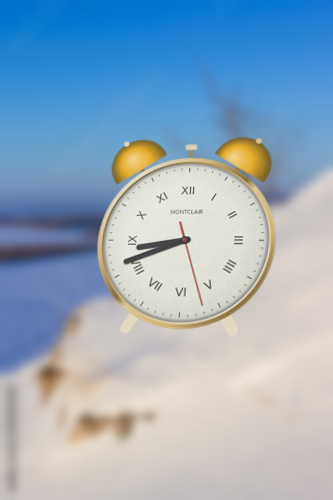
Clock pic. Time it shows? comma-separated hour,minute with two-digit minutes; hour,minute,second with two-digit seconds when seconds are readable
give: 8,41,27
